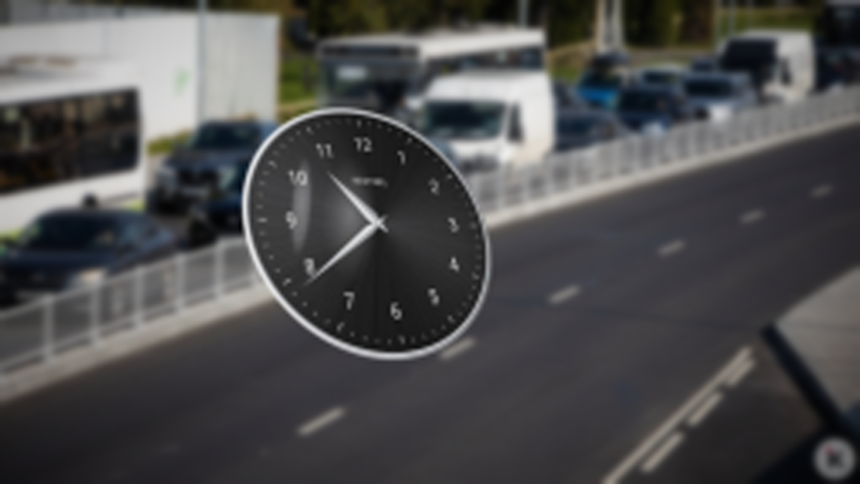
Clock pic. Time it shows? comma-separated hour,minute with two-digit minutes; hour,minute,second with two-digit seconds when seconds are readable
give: 10,39
